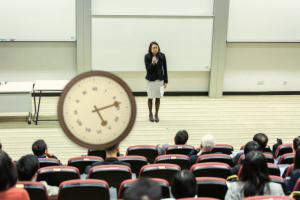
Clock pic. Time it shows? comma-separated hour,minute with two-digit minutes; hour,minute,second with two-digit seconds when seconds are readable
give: 5,13
